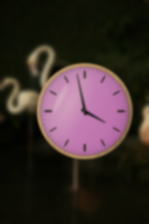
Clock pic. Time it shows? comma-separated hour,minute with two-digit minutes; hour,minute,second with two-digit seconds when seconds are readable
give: 3,58
